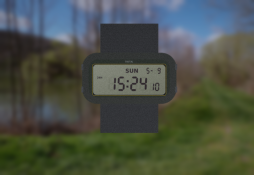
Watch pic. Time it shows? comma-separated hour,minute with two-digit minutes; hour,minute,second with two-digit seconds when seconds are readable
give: 15,24,10
